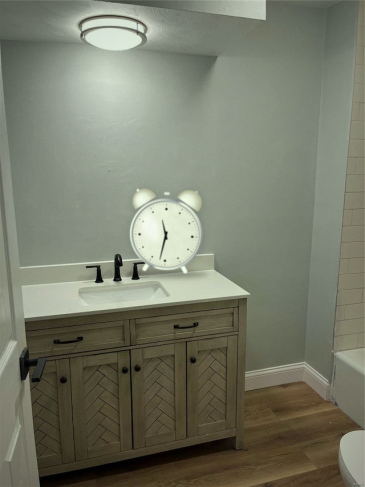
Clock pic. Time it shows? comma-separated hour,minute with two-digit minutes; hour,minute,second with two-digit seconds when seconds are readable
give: 11,32
